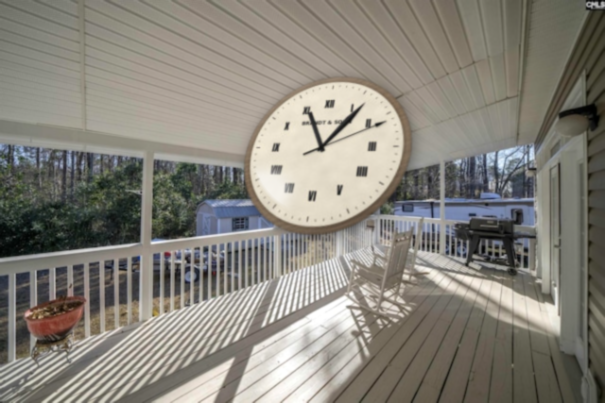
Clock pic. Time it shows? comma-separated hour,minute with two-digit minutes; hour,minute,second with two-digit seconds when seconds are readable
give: 11,06,11
